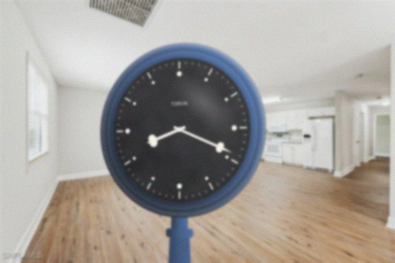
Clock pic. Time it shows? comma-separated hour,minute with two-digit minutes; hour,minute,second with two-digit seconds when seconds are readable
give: 8,19
